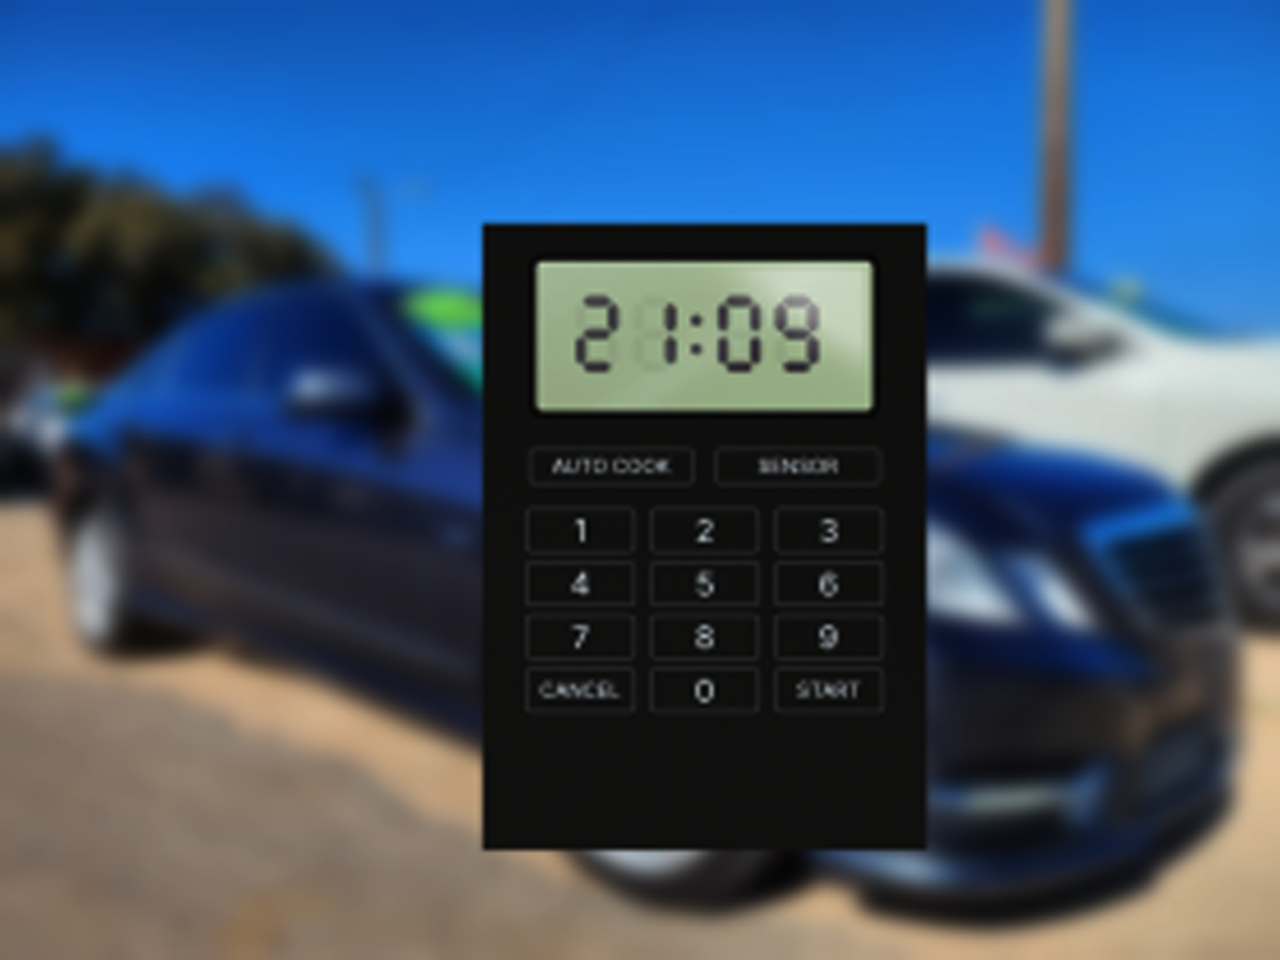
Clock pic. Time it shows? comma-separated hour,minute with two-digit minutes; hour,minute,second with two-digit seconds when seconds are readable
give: 21,09
